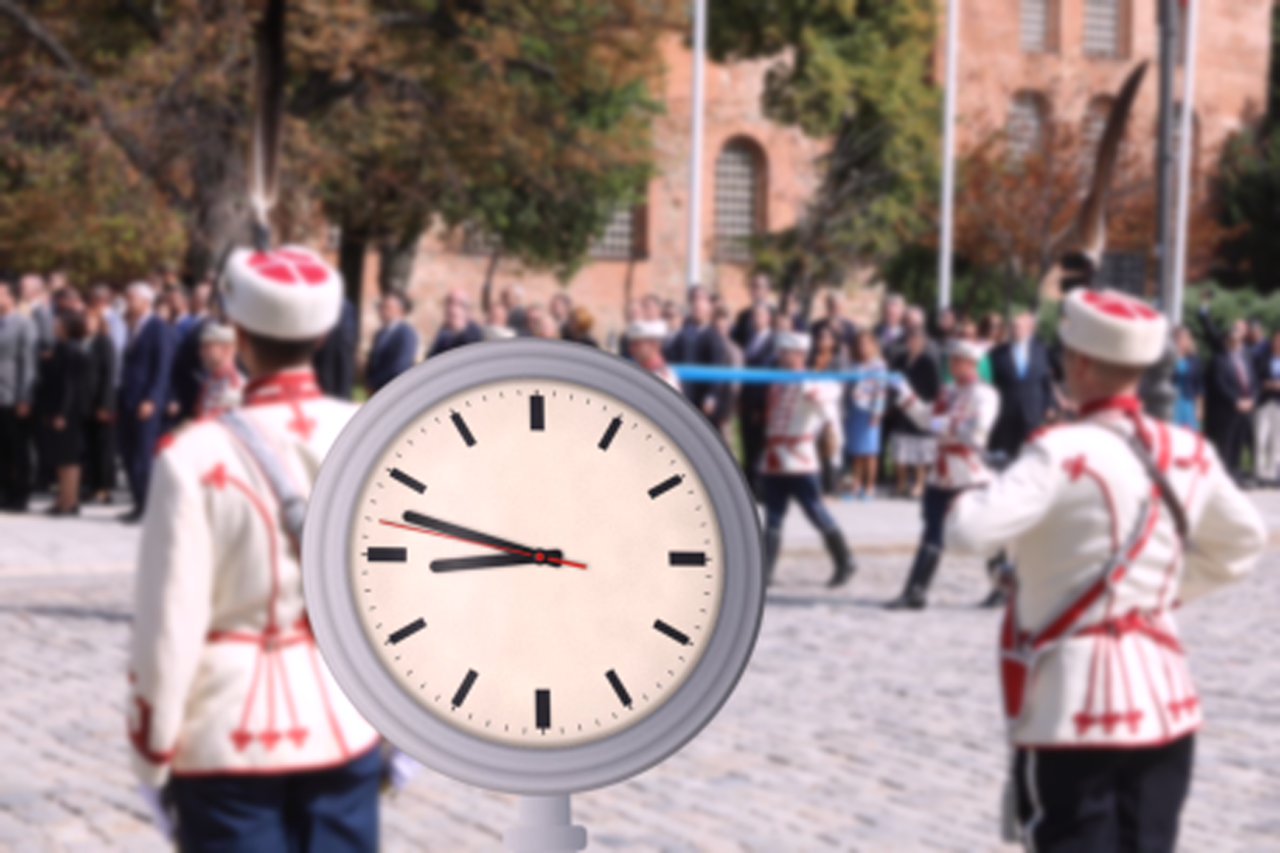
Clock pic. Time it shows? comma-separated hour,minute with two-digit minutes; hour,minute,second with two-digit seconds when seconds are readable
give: 8,47,47
